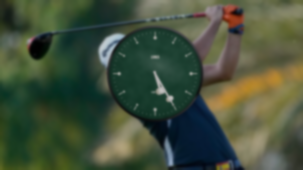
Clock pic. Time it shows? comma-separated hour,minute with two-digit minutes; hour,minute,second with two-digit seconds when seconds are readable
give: 5,25
